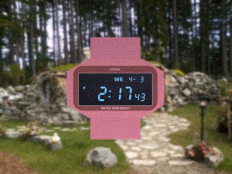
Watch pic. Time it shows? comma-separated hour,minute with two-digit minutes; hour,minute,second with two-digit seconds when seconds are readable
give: 2,17,43
